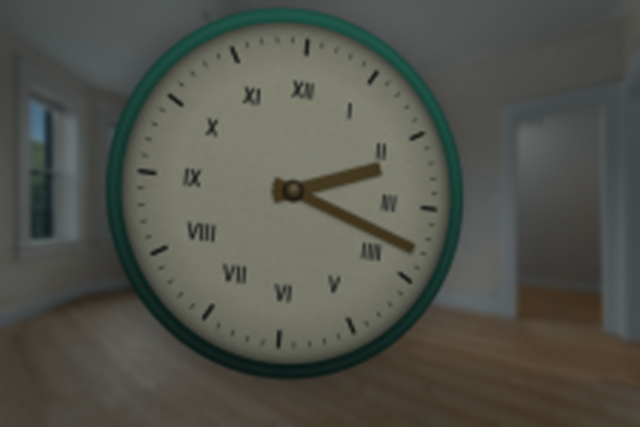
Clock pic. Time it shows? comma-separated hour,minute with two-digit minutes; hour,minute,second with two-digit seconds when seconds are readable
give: 2,18
